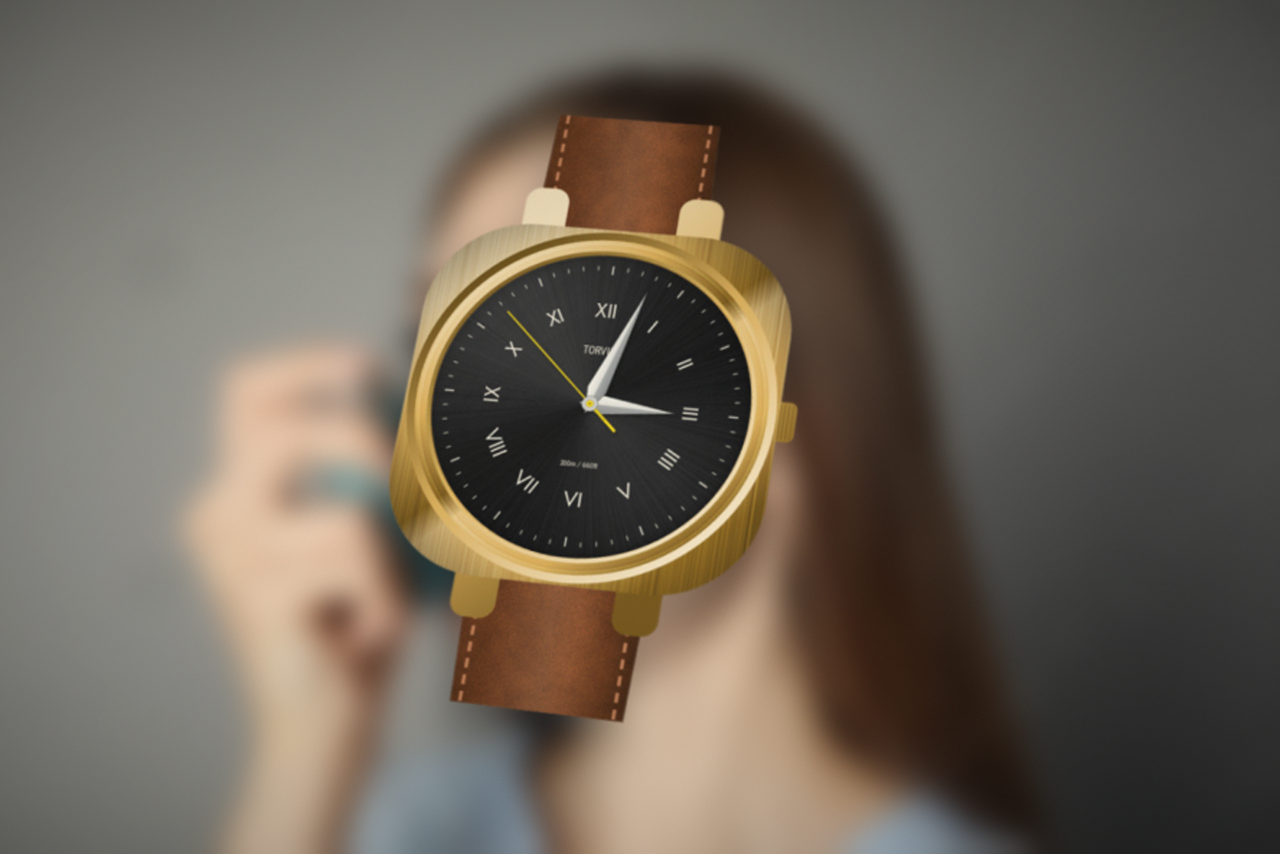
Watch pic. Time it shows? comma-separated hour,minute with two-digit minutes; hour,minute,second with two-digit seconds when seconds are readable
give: 3,02,52
